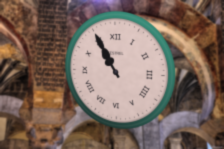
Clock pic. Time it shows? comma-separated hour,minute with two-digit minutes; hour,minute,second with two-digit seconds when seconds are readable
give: 10,55
